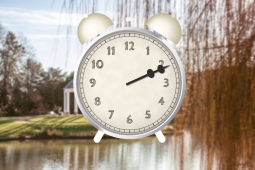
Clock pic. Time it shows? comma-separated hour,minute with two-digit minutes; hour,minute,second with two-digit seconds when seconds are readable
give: 2,11
